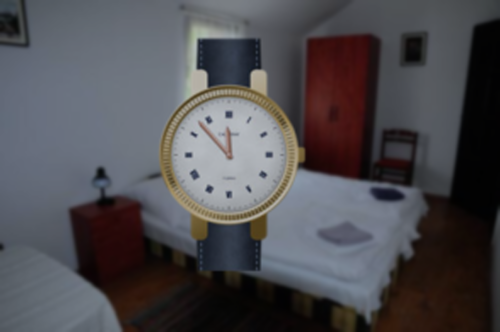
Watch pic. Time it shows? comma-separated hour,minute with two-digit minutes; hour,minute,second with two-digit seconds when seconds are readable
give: 11,53
